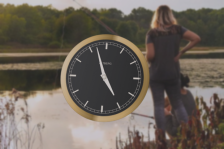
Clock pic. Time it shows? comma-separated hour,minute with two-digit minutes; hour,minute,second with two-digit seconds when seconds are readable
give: 4,57
